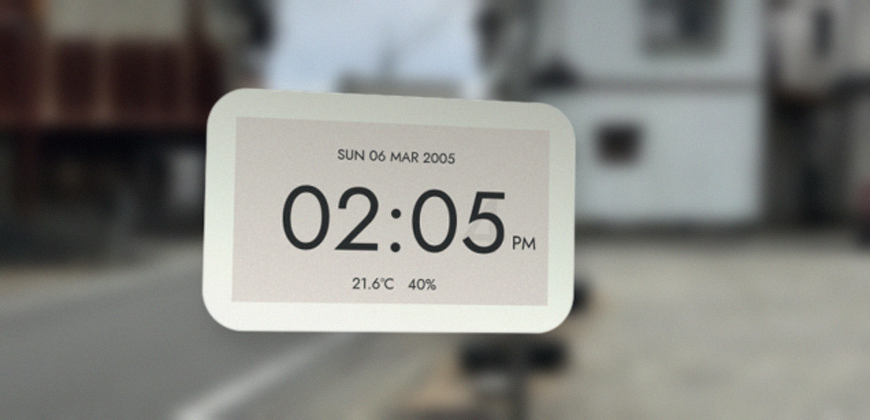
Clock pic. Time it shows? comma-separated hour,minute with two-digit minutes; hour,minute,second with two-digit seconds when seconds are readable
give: 2,05
